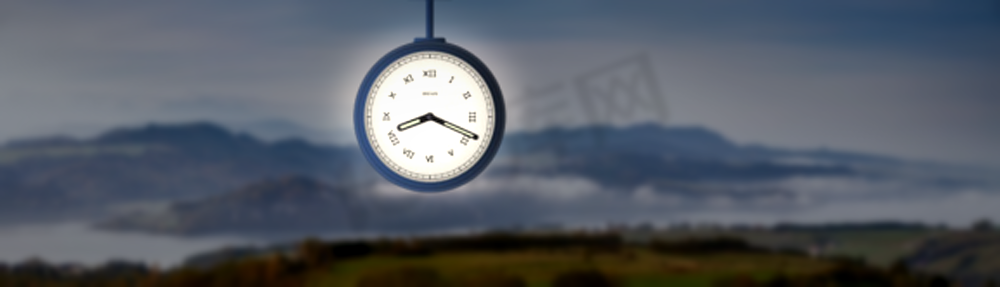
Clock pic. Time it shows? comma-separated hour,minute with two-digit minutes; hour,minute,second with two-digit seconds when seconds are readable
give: 8,19
